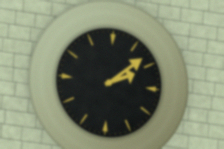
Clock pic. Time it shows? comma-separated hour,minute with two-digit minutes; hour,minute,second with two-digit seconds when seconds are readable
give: 2,08
